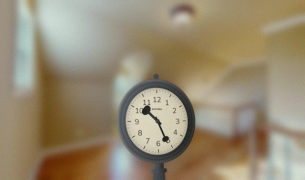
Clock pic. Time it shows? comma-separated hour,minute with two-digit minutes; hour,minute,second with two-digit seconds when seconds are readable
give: 10,26
